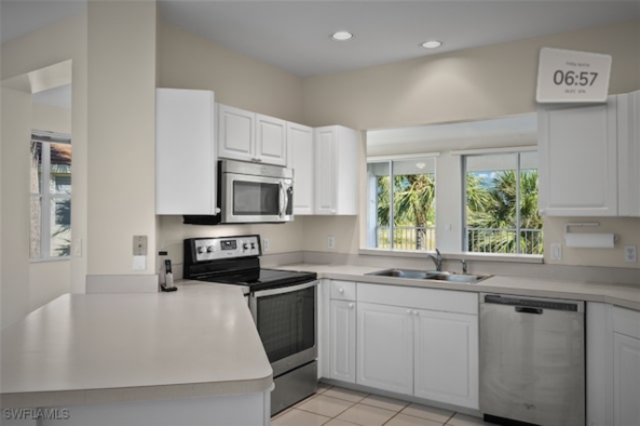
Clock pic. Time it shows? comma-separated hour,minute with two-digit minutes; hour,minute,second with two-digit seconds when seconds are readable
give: 6,57
